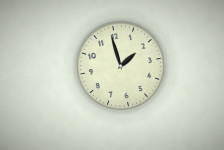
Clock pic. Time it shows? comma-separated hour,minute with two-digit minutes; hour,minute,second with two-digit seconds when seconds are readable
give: 1,59
